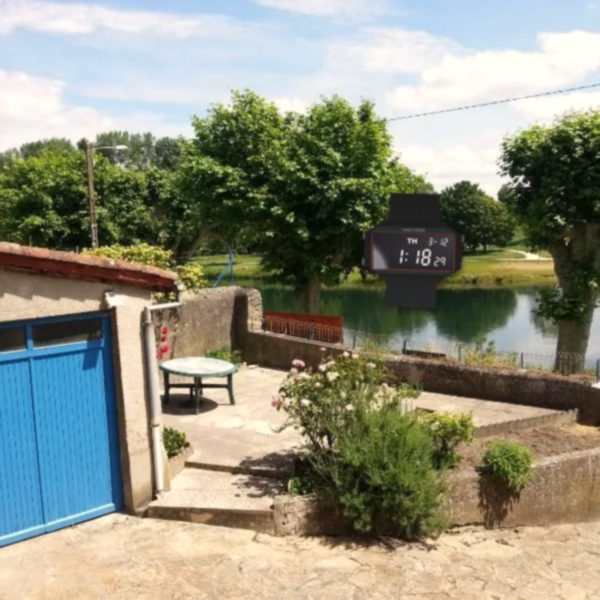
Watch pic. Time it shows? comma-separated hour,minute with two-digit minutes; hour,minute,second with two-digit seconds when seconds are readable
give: 1,18
